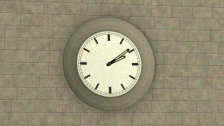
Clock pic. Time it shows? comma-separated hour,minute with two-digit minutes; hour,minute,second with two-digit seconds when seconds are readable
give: 2,09
